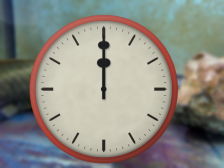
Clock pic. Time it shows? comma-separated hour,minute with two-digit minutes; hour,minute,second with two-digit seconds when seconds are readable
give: 12,00
